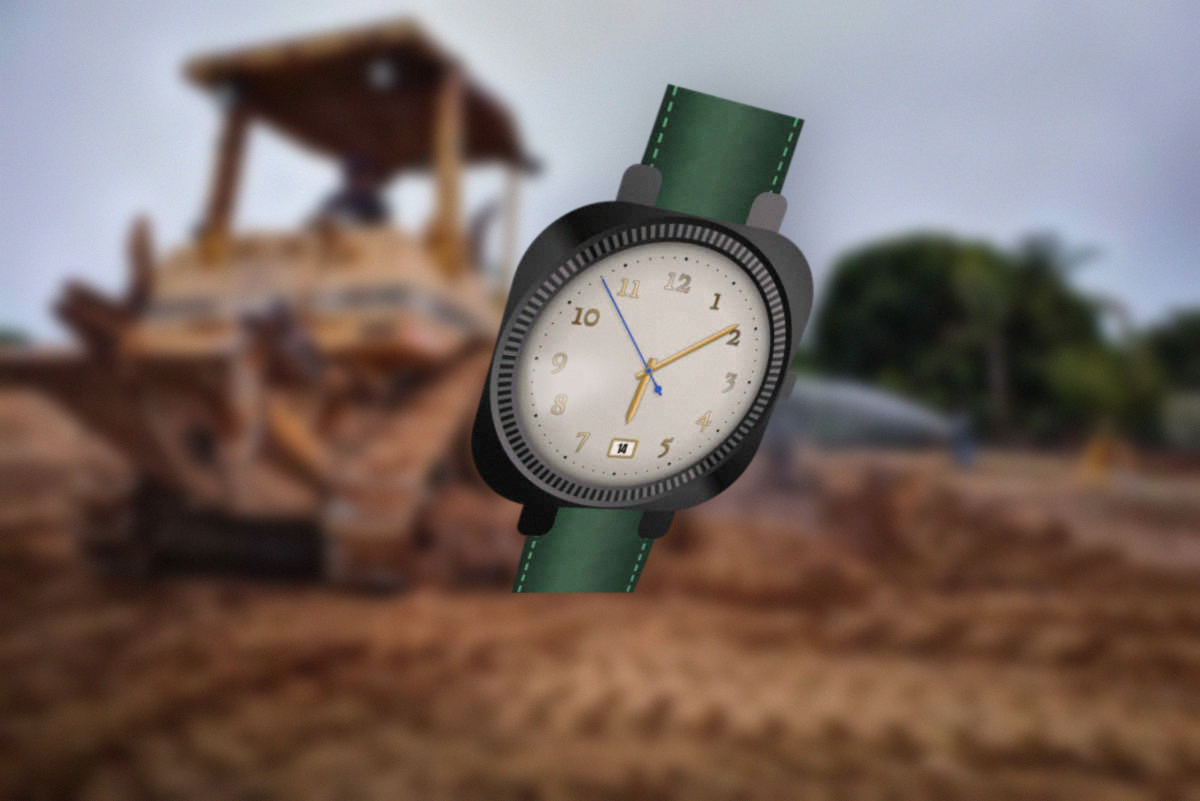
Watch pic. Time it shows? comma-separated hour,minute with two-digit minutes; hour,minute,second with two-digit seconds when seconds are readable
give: 6,08,53
